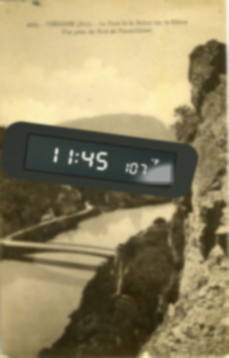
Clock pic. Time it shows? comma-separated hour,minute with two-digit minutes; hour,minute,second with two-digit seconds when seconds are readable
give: 11,45
